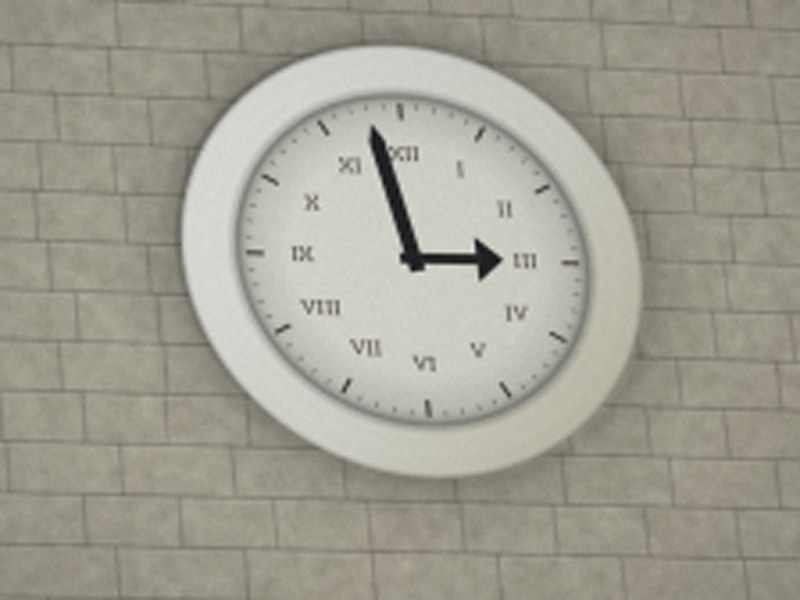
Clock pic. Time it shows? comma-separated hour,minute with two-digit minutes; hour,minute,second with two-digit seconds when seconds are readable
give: 2,58
